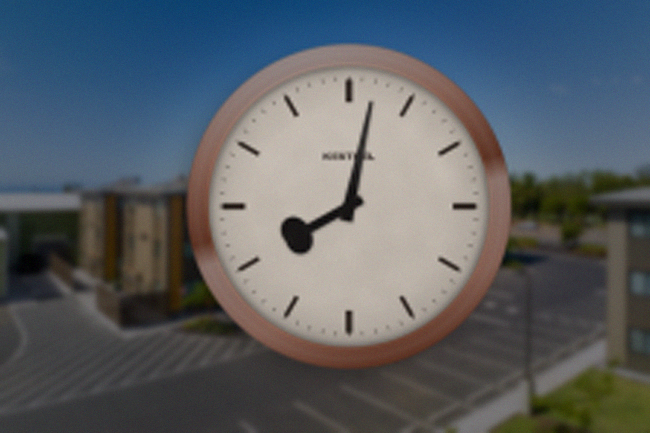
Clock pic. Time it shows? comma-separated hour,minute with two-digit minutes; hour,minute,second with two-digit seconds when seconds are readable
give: 8,02
